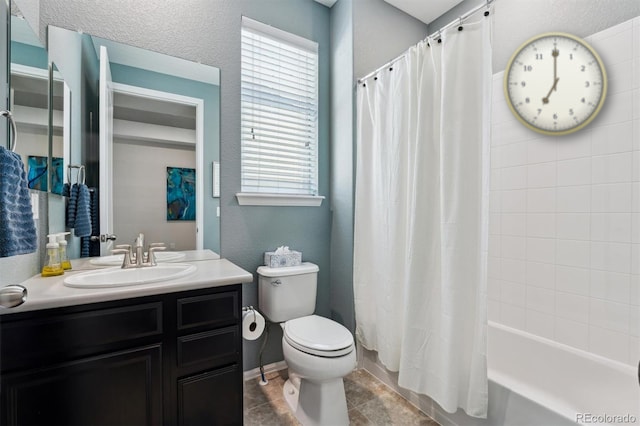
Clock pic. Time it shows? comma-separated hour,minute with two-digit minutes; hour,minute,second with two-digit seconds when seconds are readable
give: 7,00
